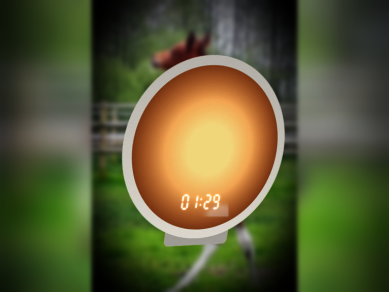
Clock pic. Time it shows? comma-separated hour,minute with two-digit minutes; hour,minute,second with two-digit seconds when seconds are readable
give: 1,29
